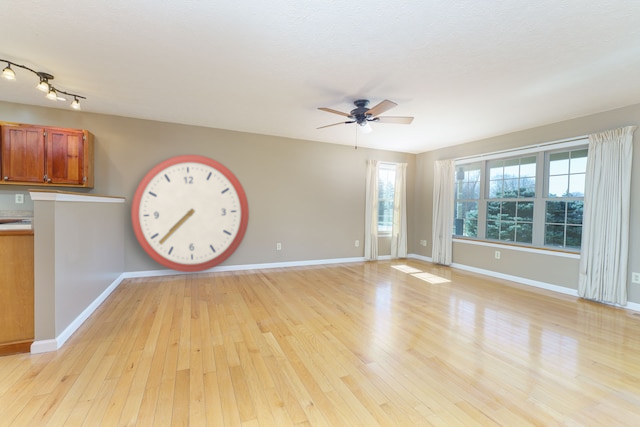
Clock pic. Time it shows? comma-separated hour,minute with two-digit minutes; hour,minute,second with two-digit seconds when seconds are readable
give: 7,38
